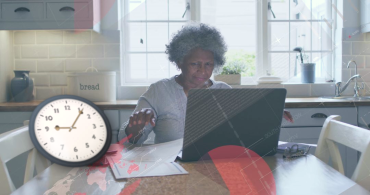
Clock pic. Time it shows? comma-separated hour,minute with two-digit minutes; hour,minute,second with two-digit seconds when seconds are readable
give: 9,06
